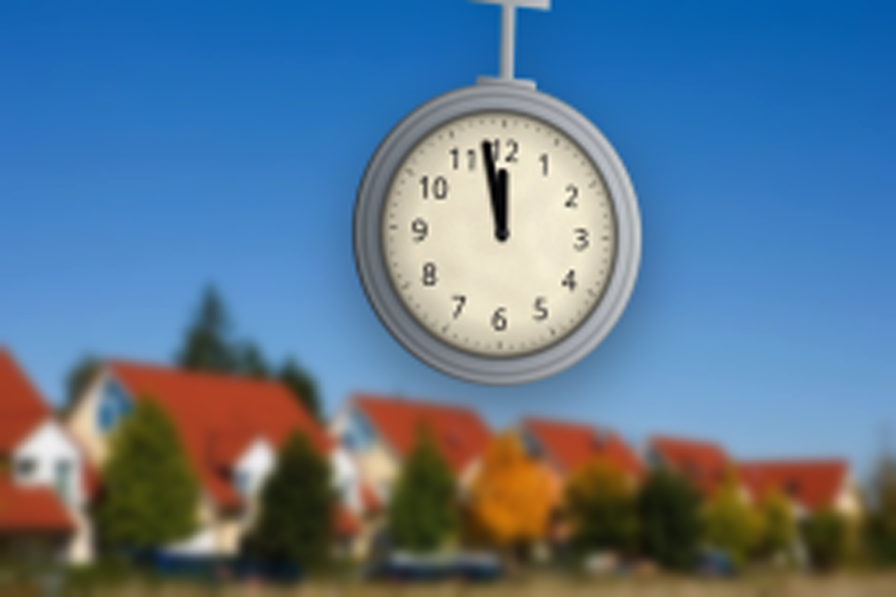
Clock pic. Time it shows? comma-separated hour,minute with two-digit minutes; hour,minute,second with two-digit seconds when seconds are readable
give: 11,58
